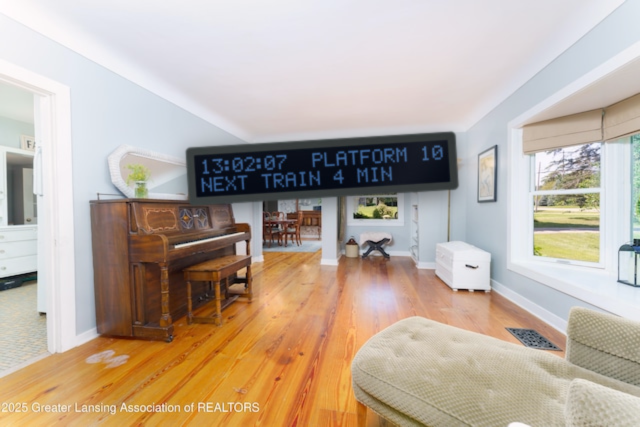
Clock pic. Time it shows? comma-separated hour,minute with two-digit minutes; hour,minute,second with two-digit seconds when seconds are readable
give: 13,02,07
